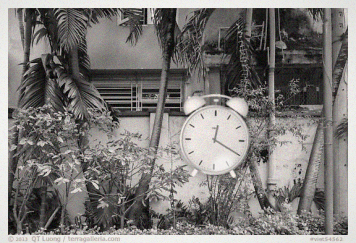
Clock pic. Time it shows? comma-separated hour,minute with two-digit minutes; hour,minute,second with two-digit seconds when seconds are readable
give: 12,20
